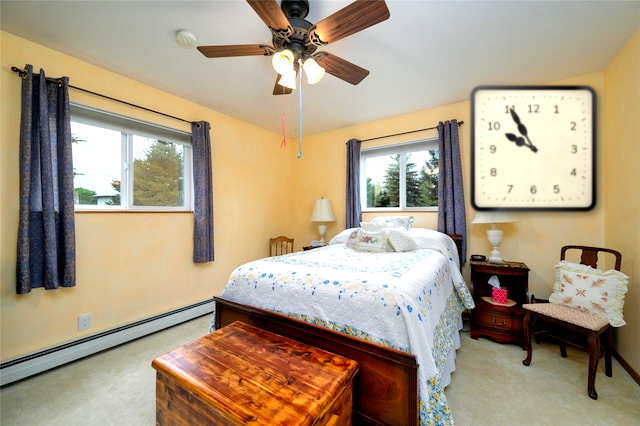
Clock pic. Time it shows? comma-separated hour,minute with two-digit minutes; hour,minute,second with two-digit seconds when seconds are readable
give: 9,55
